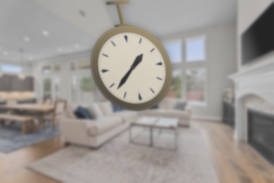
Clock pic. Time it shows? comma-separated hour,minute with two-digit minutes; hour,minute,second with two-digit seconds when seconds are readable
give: 1,38
